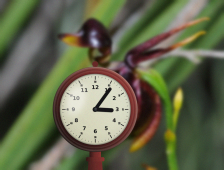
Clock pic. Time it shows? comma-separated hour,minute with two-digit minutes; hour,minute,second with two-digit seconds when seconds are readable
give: 3,06
